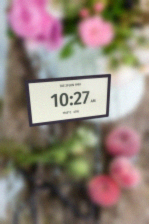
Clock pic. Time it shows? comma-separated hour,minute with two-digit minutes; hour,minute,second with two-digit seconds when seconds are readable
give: 10,27
